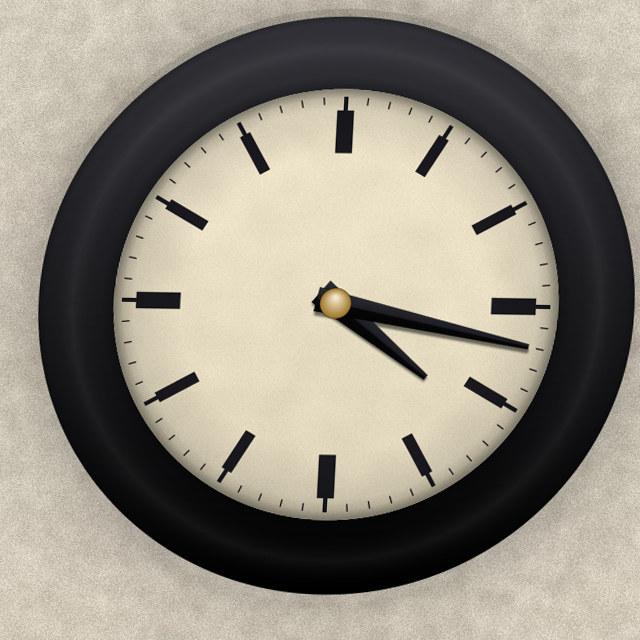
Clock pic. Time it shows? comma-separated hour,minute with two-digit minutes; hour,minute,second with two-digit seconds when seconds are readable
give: 4,17
